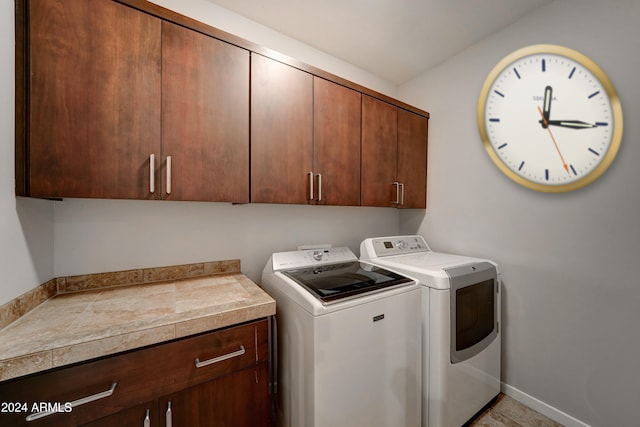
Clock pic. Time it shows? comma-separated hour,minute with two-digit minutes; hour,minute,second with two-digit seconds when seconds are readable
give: 12,15,26
